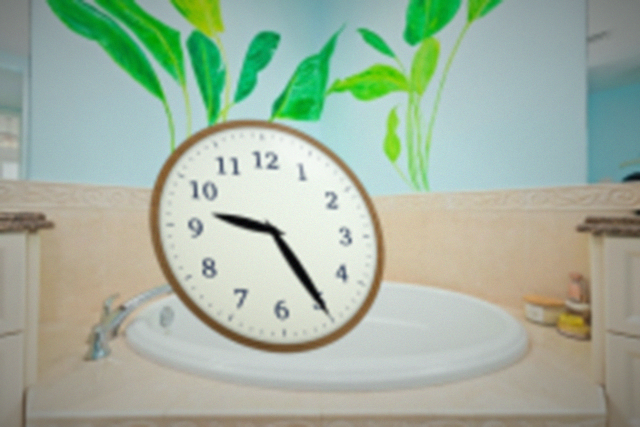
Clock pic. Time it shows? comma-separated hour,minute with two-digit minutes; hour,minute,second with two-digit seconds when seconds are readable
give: 9,25
